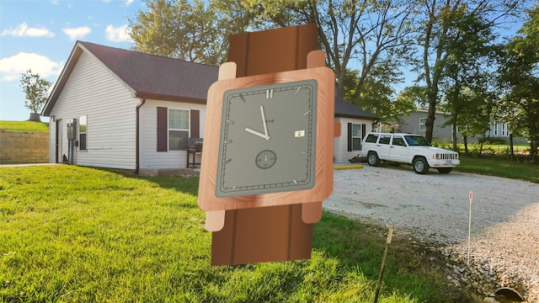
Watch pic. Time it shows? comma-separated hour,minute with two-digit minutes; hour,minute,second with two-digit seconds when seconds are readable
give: 9,58
